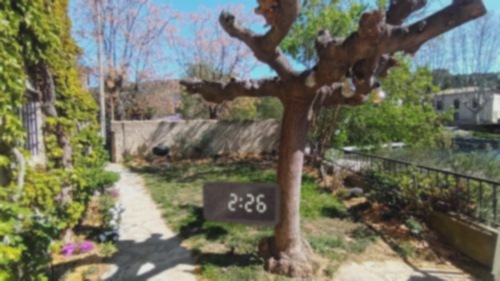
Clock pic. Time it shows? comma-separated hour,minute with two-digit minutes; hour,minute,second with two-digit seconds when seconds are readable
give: 2,26
